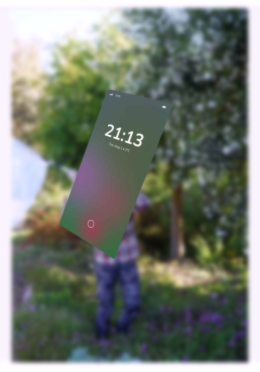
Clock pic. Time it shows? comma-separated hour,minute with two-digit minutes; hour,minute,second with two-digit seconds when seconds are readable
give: 21,13
